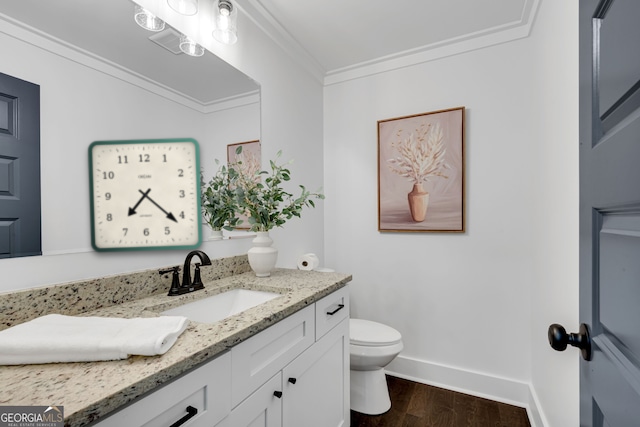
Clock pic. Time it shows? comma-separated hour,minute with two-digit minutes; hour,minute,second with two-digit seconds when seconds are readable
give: 7,22
